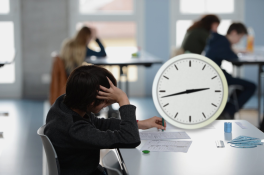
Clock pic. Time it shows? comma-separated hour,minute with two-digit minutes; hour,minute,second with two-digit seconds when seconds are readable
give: 2,43
